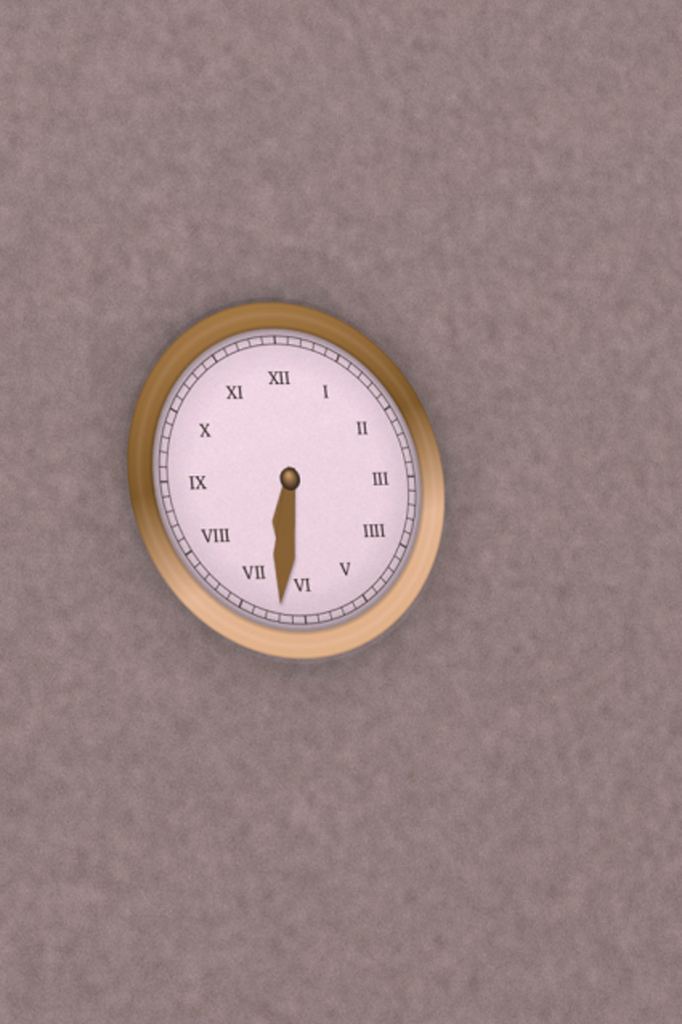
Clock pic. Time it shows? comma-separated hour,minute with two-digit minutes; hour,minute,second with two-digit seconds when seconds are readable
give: 6,32
